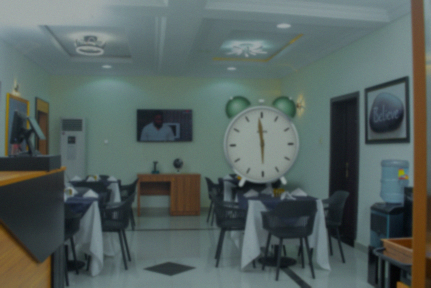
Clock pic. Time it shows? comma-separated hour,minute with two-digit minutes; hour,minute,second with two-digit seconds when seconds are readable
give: 5,59
